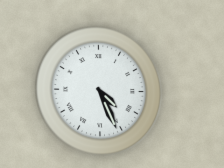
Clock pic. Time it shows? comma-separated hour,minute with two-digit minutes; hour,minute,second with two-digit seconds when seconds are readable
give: 4,26
